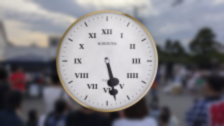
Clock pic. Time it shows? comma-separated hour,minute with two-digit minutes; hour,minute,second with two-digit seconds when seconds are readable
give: 5,28
